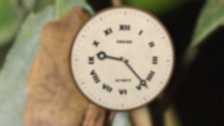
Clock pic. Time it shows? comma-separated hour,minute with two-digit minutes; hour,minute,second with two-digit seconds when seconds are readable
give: 9,23
